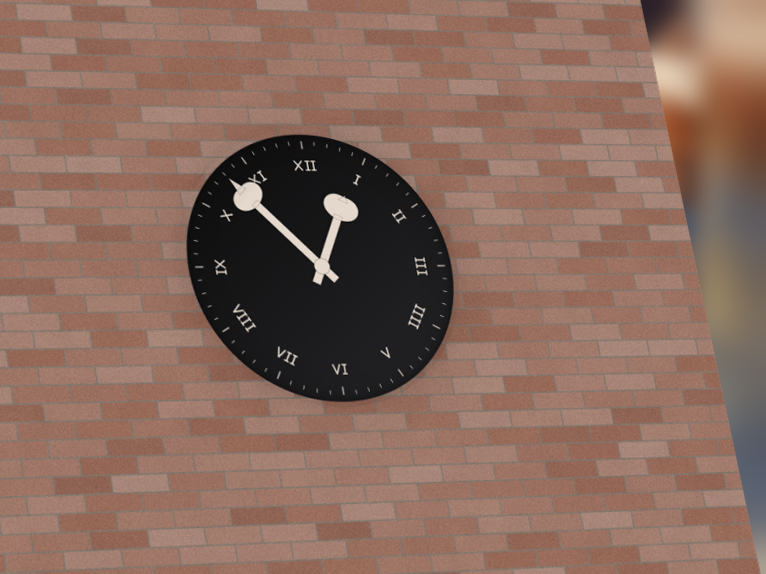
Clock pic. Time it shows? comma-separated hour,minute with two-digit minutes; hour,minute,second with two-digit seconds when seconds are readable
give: 12,53
